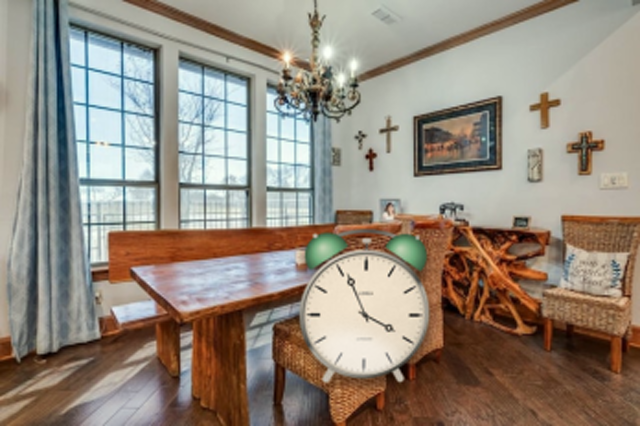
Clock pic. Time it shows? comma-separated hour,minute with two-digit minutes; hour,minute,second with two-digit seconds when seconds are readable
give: 3,56
